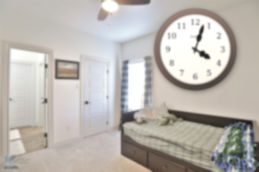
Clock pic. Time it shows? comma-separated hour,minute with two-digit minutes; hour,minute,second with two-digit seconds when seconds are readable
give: 4,03
